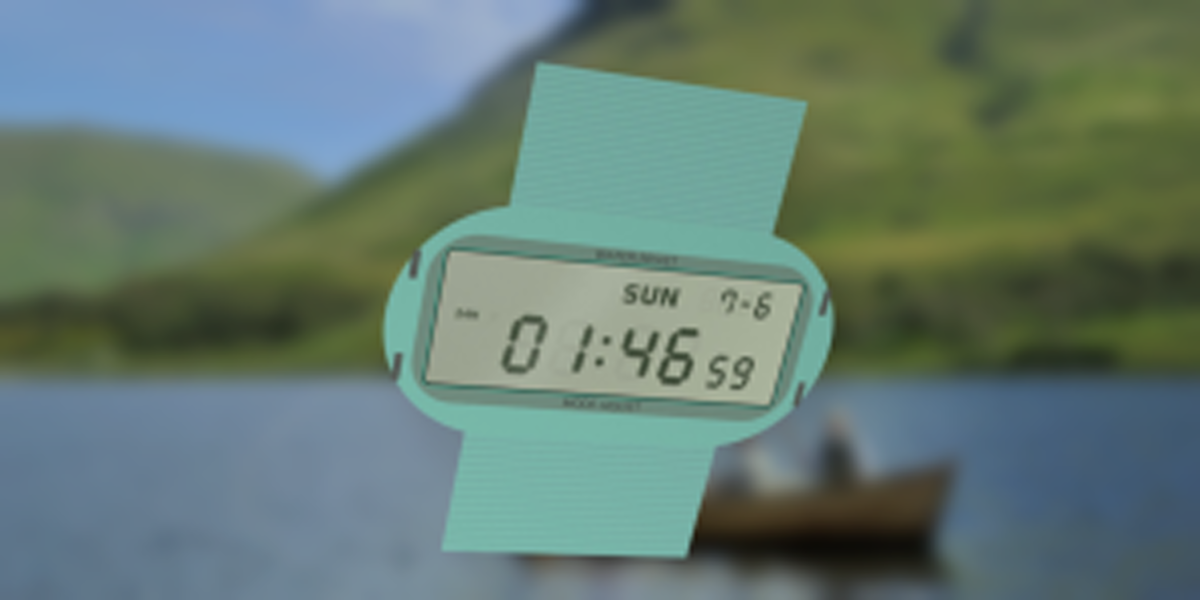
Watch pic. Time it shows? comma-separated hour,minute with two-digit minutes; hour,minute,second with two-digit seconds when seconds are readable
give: 1,46,59
